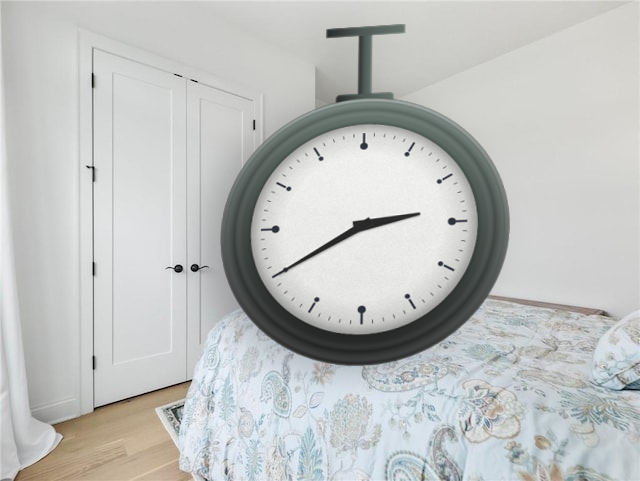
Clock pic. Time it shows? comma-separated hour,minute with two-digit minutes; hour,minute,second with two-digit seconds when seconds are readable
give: 2,40
